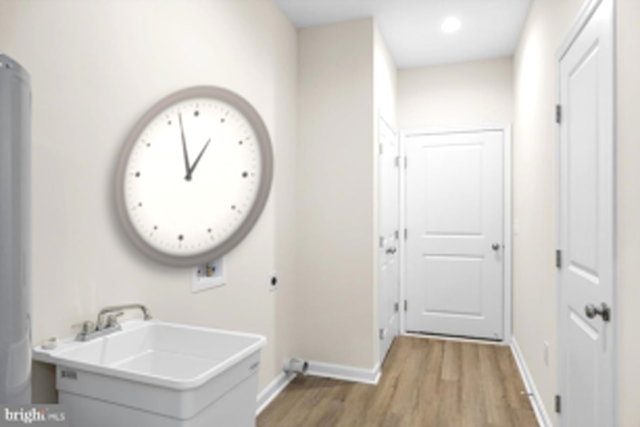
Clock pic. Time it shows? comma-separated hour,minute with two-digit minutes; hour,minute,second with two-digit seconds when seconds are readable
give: 12,57
